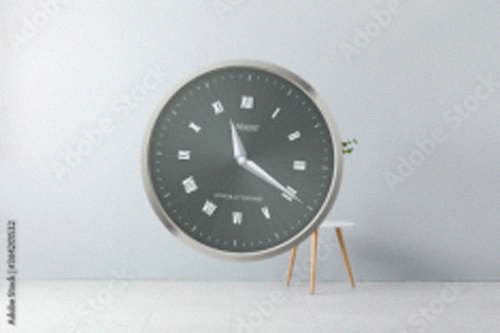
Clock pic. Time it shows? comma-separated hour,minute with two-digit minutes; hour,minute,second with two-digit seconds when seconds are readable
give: 11,20
